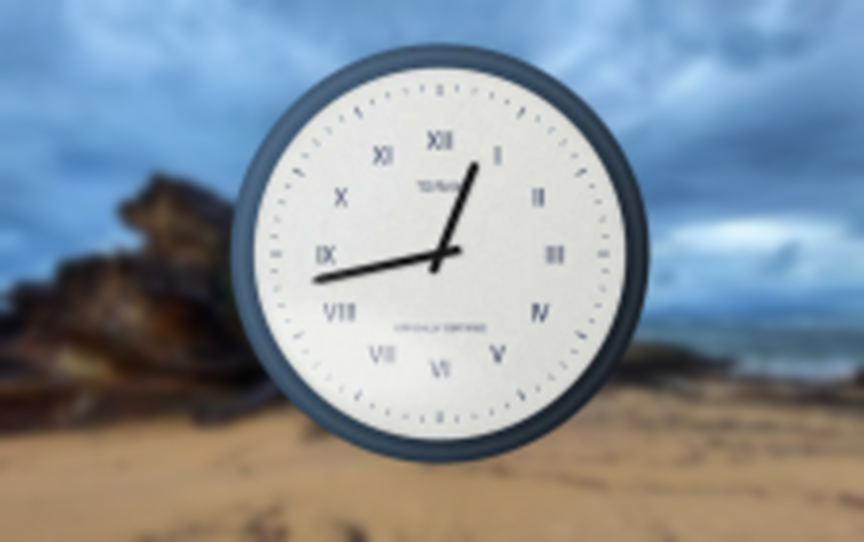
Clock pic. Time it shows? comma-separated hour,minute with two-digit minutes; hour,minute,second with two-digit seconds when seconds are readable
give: 12,43
